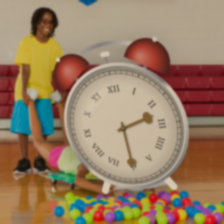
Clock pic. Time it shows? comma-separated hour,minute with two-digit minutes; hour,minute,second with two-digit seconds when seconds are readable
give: 2,30
